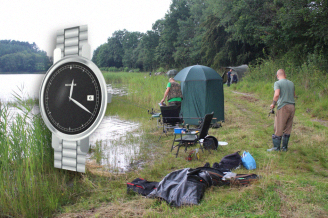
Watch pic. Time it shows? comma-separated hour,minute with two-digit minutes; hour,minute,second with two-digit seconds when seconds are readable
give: 12,20
